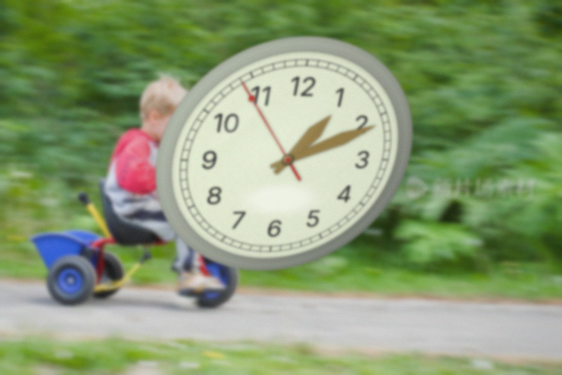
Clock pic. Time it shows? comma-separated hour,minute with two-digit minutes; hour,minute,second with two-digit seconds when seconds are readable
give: 1,10,54
